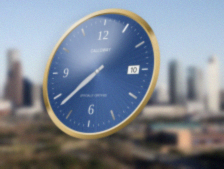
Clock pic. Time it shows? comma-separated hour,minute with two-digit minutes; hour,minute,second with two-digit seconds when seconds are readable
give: 7,38
